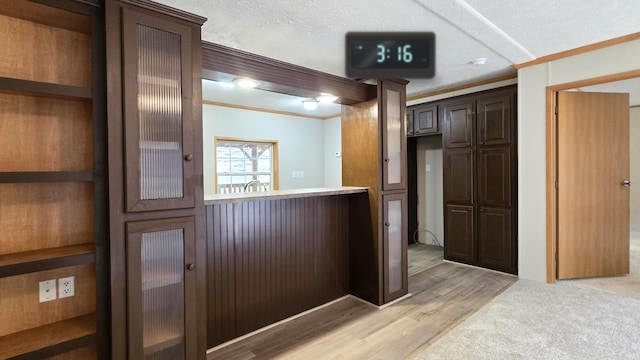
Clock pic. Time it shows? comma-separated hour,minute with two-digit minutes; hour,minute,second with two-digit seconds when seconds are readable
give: 3,16
